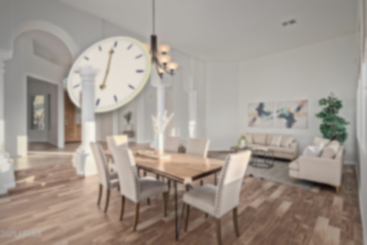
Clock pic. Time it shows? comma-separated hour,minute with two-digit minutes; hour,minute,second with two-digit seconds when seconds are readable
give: 5,59
